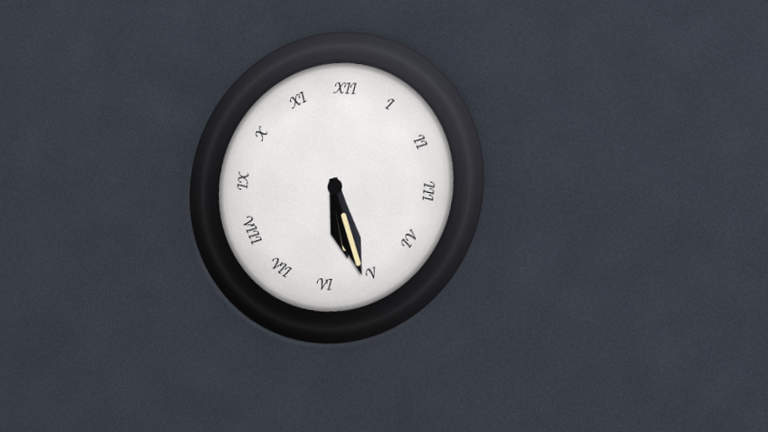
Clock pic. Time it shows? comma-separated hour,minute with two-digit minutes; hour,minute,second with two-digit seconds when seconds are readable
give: 5,26
